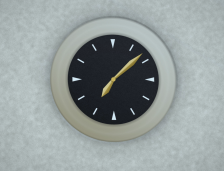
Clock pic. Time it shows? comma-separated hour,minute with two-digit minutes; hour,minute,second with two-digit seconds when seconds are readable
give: 7,08
